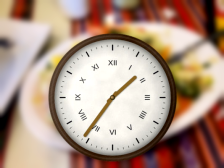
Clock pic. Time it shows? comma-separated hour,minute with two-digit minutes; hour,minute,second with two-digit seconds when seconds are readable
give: 1,36
